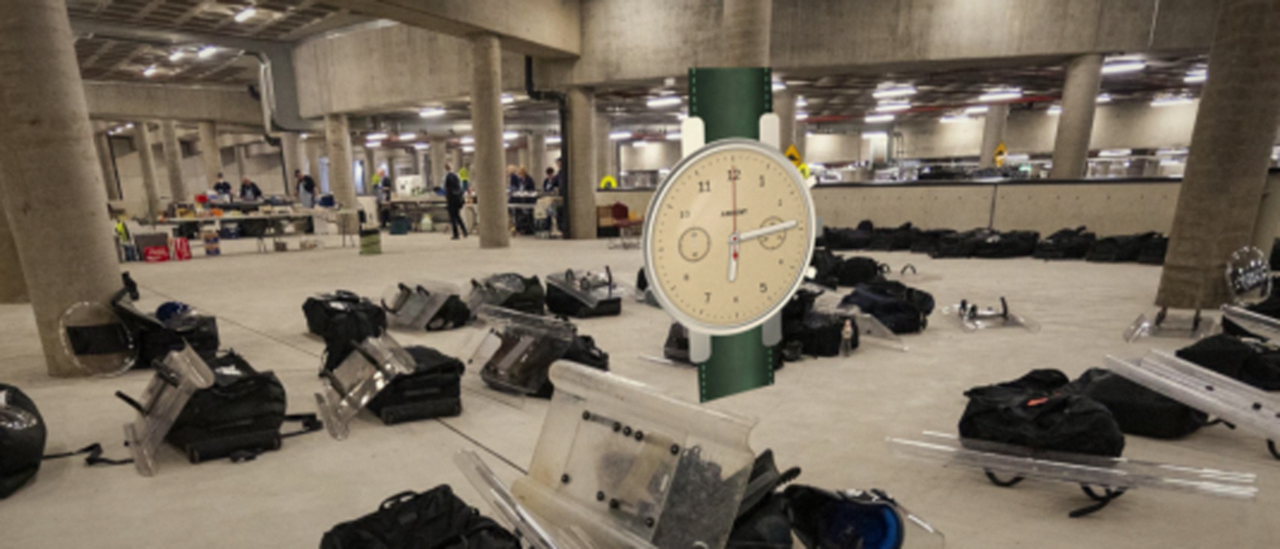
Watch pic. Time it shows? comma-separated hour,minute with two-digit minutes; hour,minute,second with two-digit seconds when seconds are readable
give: 6,14
